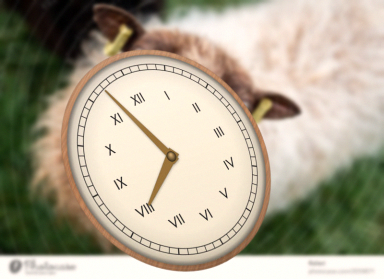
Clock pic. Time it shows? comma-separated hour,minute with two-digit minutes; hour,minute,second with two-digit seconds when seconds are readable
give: 7,57
